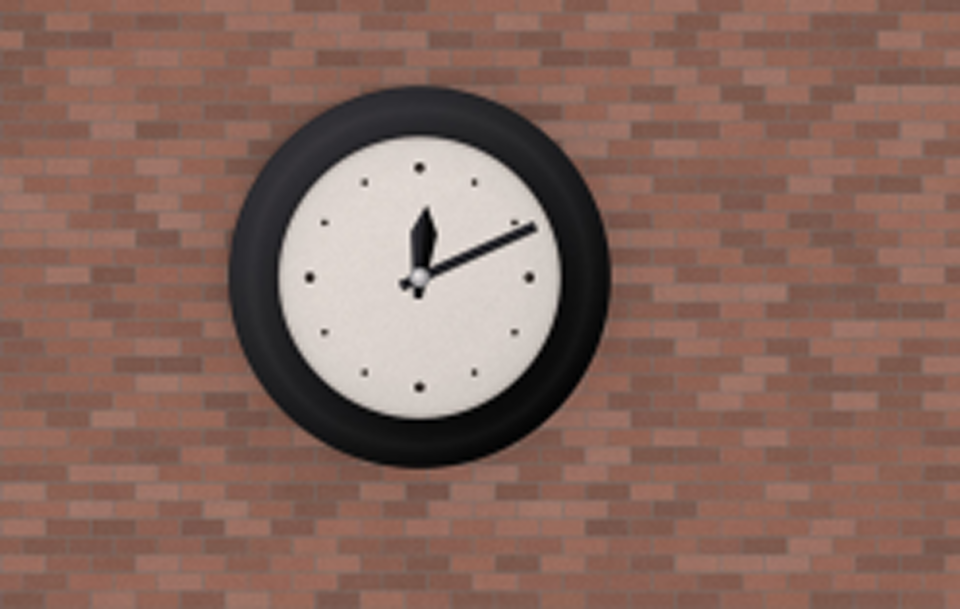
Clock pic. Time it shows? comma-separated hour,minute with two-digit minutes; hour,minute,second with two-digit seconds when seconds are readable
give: 12,11
